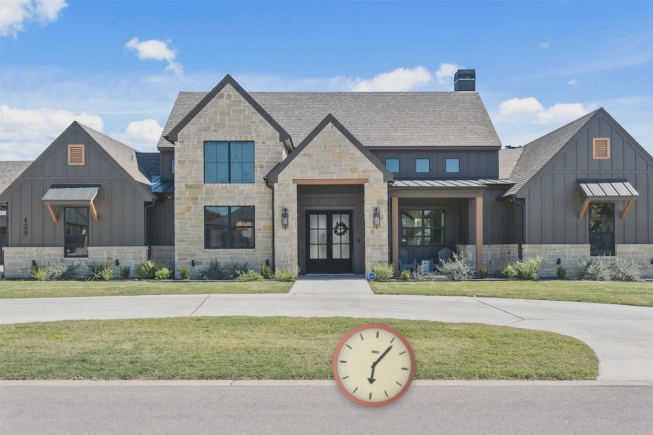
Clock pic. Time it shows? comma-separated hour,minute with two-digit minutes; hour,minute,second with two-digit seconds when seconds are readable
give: 6,06
